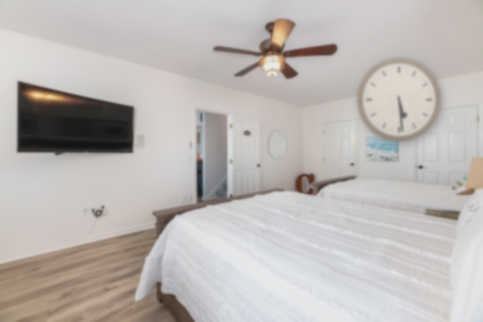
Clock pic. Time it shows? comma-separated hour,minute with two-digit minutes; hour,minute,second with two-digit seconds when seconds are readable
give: 5,29
